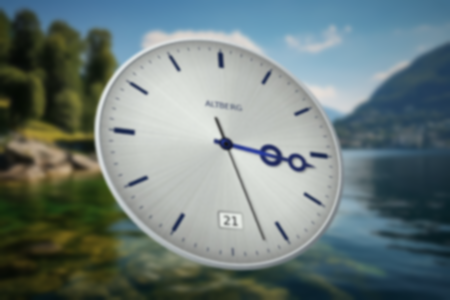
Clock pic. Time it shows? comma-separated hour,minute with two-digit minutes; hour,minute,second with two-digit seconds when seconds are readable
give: 3,16,27
